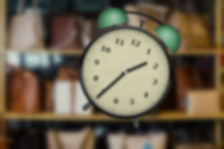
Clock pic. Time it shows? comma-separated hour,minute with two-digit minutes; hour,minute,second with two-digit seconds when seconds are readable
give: 1,35
